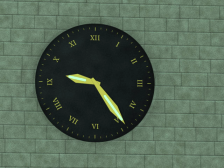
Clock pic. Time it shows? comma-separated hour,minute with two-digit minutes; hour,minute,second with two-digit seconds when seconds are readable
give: 9,24
